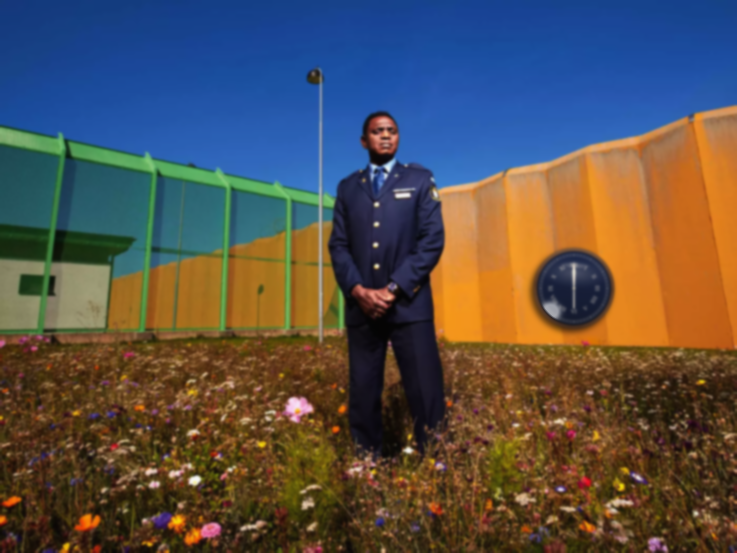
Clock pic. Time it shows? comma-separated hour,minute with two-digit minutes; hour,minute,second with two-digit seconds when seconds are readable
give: 6,00
